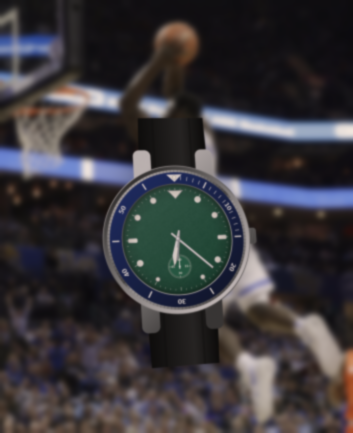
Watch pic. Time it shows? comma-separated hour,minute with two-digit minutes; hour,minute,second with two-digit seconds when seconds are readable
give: 6,22
